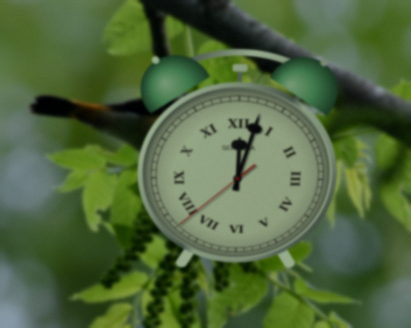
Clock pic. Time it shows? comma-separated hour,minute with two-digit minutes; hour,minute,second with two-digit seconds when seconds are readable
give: 12,02,38
